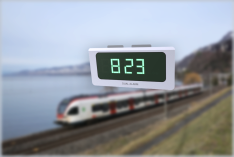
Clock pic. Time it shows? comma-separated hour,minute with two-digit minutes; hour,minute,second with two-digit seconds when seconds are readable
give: 8,23
